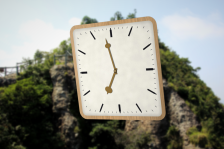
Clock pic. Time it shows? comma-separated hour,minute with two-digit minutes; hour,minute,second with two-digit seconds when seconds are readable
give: 6,58
